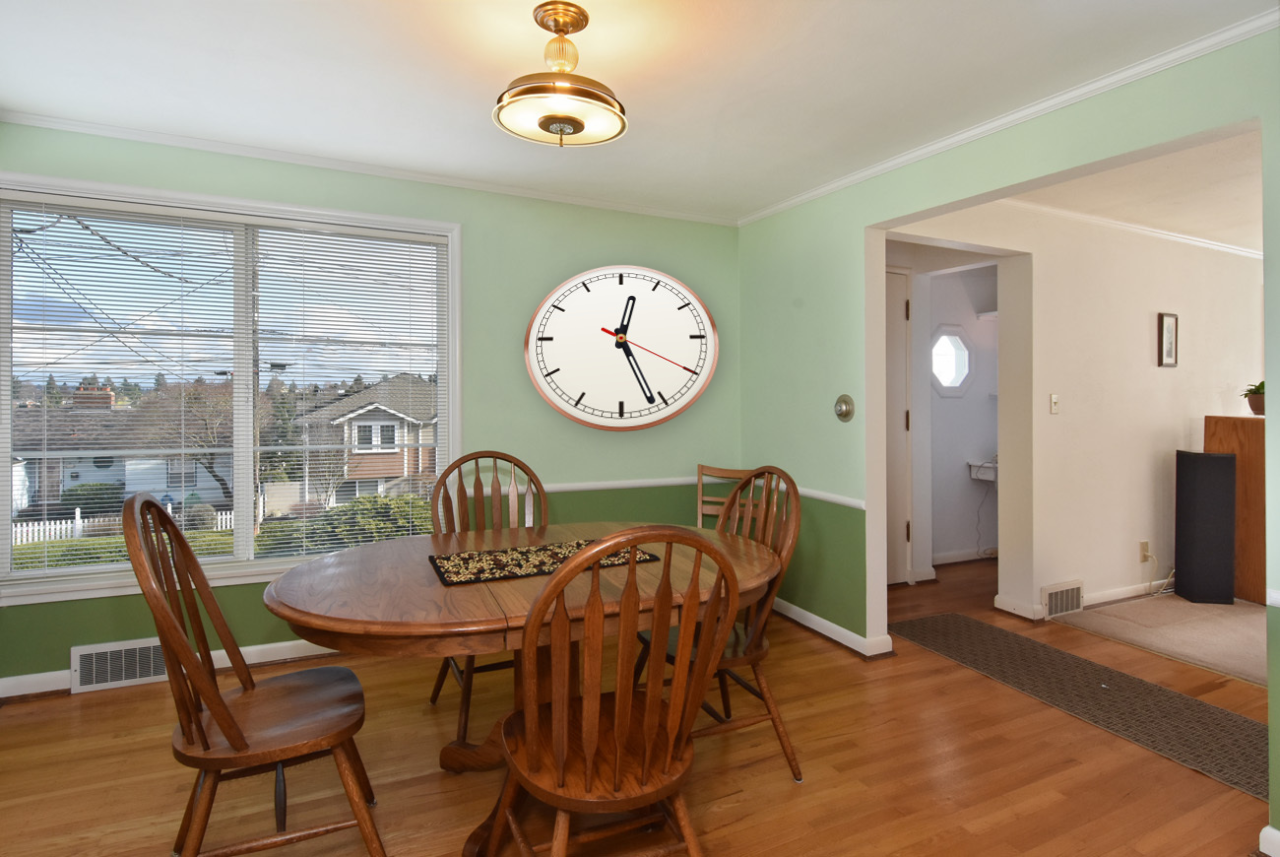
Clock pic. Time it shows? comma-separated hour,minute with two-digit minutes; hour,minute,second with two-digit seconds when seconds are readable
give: 12,26,20
